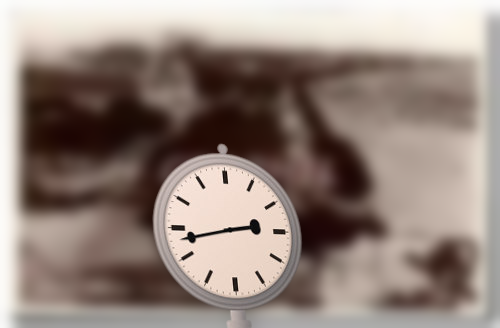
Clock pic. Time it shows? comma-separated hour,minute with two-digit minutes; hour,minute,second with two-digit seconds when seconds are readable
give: 2,43
